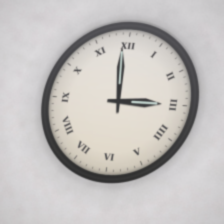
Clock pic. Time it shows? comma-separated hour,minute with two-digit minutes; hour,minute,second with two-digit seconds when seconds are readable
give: 2,59
